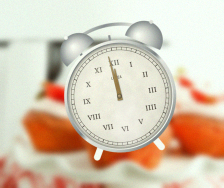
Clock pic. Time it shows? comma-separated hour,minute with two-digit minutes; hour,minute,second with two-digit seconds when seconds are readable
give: 11,59
